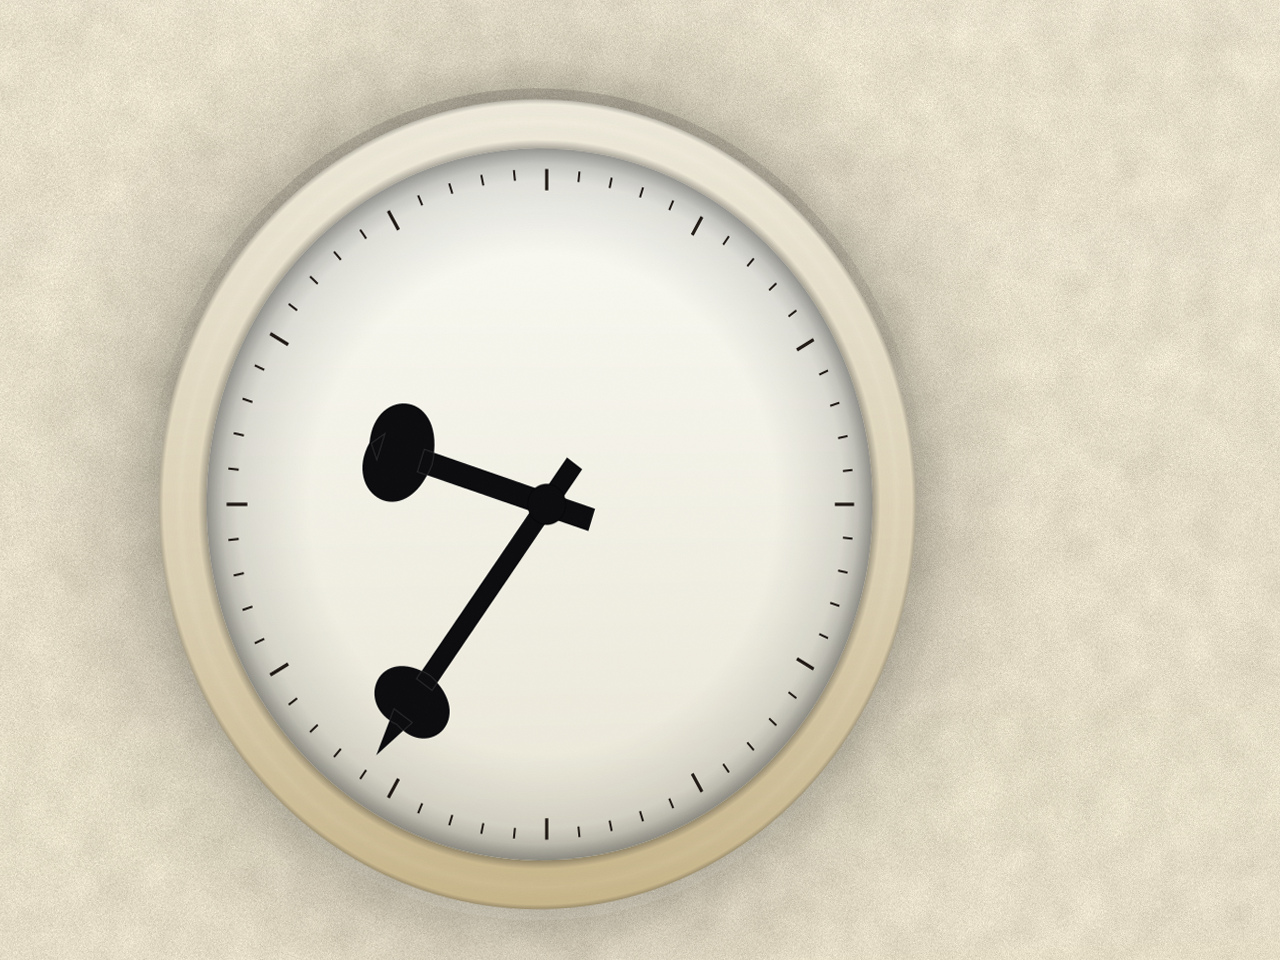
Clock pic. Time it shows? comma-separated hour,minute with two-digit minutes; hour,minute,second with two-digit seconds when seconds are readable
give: 9,36
